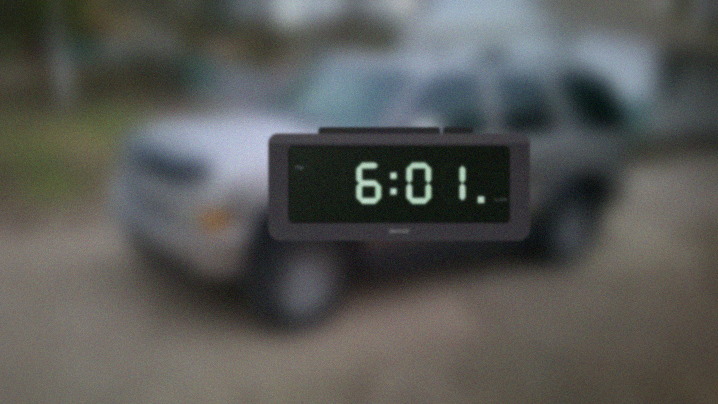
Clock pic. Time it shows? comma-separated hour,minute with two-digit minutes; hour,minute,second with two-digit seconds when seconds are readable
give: 6,01
